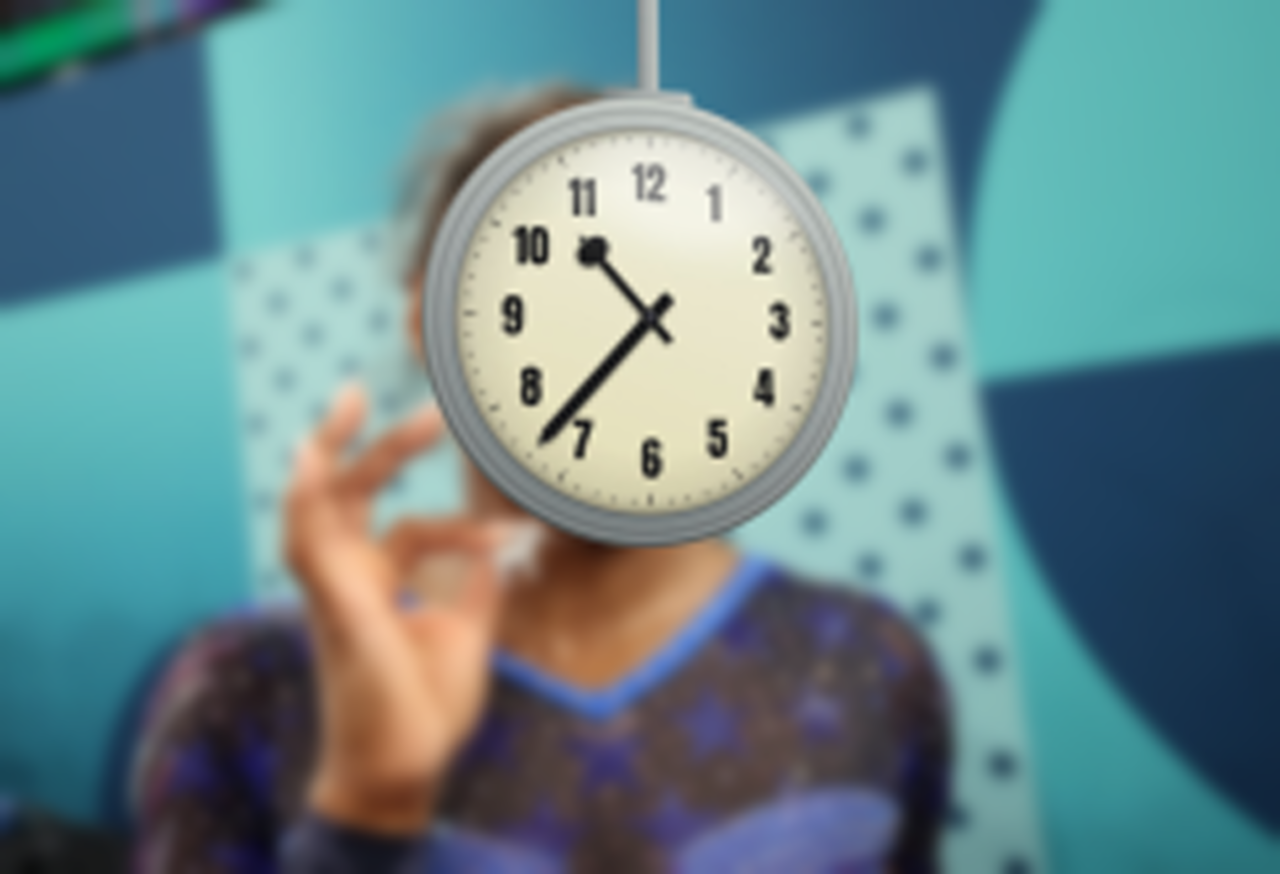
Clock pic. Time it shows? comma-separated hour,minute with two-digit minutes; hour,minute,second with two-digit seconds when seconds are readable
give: 10,37
